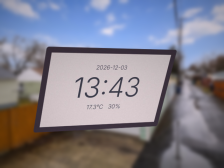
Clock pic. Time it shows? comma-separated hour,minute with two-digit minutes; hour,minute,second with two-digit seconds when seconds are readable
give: 13,43
